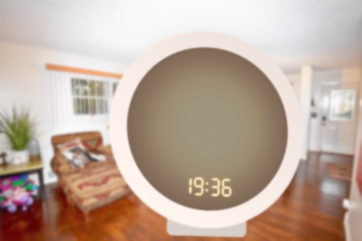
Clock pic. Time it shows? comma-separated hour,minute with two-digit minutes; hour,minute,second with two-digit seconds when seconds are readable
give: 19,36
